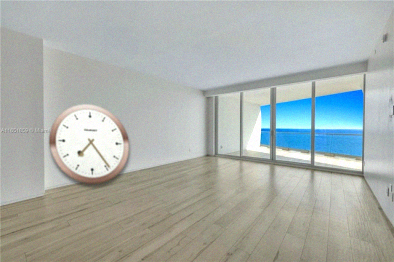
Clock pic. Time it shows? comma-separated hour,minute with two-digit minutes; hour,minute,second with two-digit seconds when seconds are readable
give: 7,24
